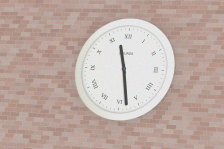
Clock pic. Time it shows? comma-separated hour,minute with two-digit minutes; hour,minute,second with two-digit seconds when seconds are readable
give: 11,28
